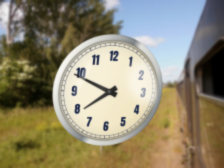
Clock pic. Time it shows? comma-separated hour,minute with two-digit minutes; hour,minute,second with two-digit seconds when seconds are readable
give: 7,49
